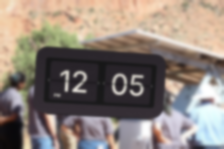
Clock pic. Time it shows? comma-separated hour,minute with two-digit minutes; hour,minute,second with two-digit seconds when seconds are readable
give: 12,05
